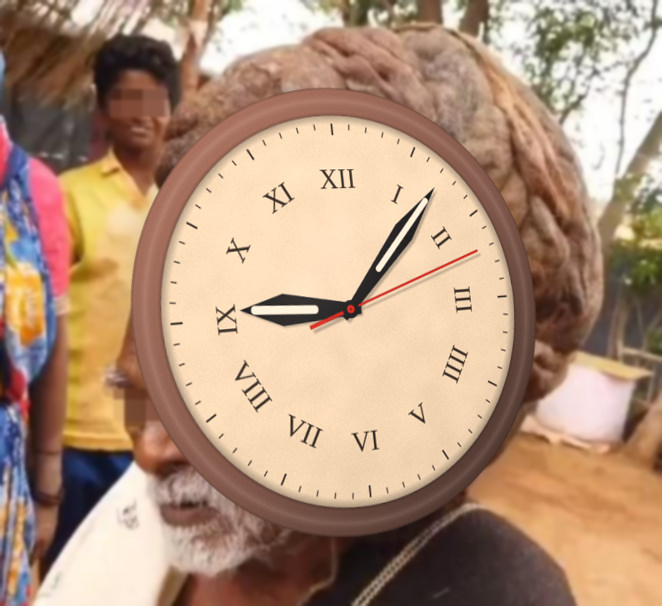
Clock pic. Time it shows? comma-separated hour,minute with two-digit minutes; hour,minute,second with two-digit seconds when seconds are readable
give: 9,07,12
